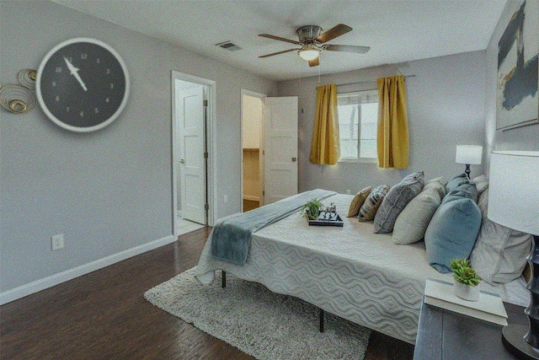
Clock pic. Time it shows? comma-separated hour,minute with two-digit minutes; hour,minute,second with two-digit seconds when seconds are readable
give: 10,54
